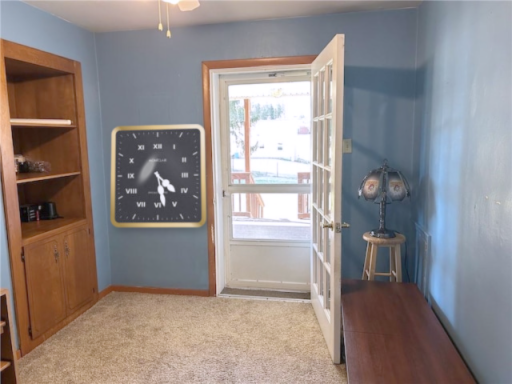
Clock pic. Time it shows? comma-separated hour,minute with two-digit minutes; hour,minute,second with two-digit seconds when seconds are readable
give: 4,28
